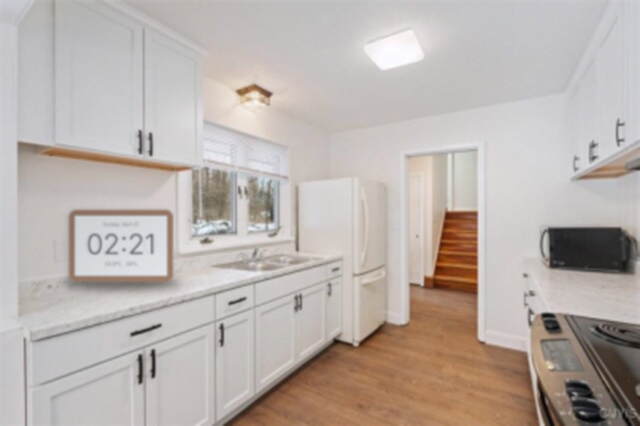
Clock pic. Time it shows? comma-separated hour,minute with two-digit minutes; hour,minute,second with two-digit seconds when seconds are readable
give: 2,21
